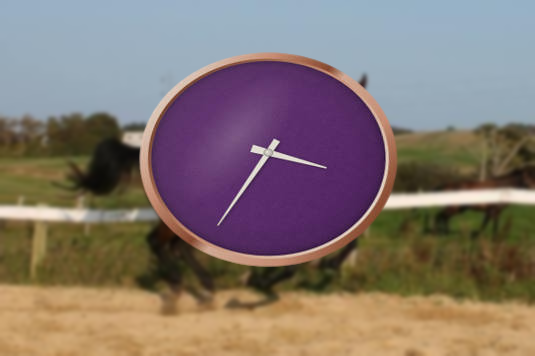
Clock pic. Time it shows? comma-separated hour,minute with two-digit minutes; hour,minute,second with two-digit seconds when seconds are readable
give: 3,35
